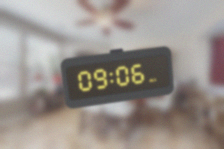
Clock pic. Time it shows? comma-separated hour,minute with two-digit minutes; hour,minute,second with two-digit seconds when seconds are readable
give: 9,06
